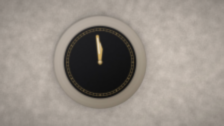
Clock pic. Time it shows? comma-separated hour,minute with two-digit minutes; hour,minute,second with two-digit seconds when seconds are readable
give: 11,59
